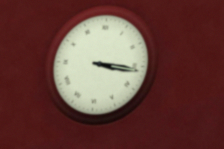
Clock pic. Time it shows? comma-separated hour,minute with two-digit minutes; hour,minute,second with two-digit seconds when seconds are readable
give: 3,16
